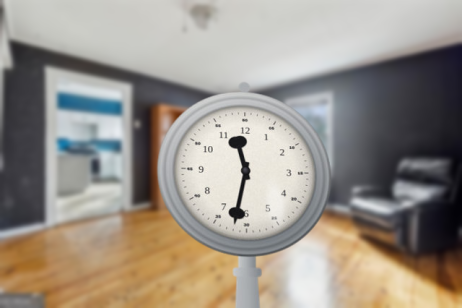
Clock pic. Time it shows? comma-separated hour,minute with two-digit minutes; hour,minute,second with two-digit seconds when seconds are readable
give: 11,32
